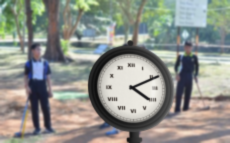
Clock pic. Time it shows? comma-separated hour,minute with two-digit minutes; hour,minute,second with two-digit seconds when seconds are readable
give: 4,11
